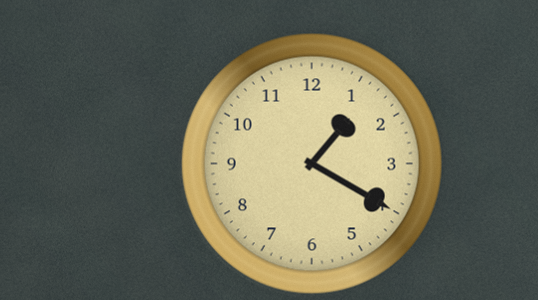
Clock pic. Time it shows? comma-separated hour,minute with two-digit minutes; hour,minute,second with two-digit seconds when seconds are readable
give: 1,20
